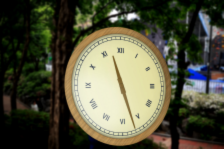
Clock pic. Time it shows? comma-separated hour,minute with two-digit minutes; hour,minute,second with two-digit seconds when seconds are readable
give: 11,27
